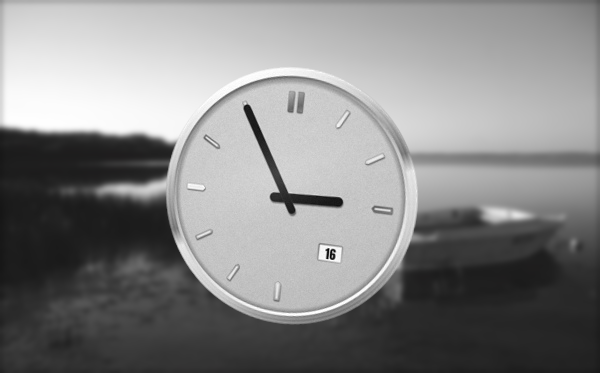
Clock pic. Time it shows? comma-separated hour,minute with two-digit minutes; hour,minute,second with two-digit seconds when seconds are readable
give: 2,55
